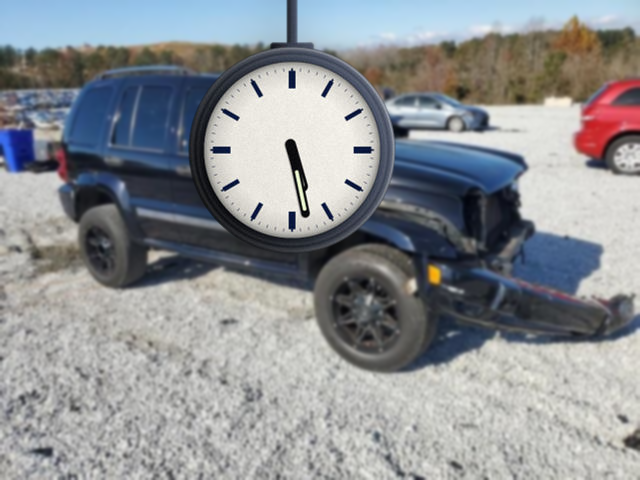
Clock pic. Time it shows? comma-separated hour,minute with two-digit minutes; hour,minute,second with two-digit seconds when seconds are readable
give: 5,28
